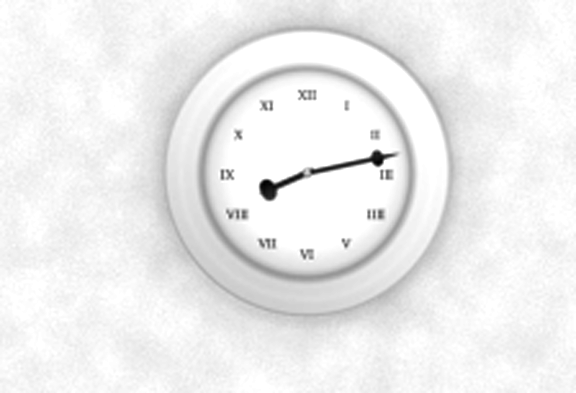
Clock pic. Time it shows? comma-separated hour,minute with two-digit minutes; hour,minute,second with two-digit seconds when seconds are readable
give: 8,13
